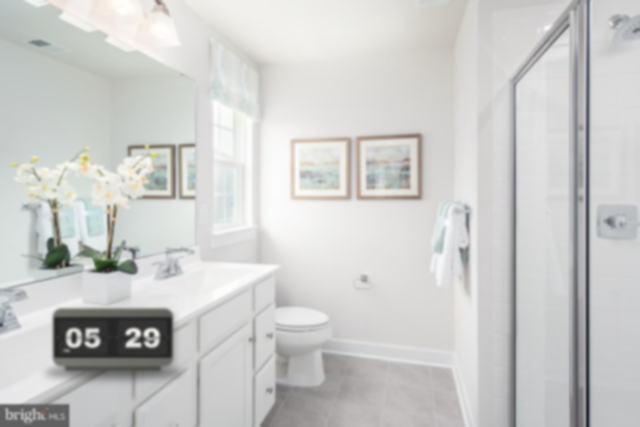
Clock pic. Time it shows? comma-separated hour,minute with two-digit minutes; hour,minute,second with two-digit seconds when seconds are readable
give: 5,29
